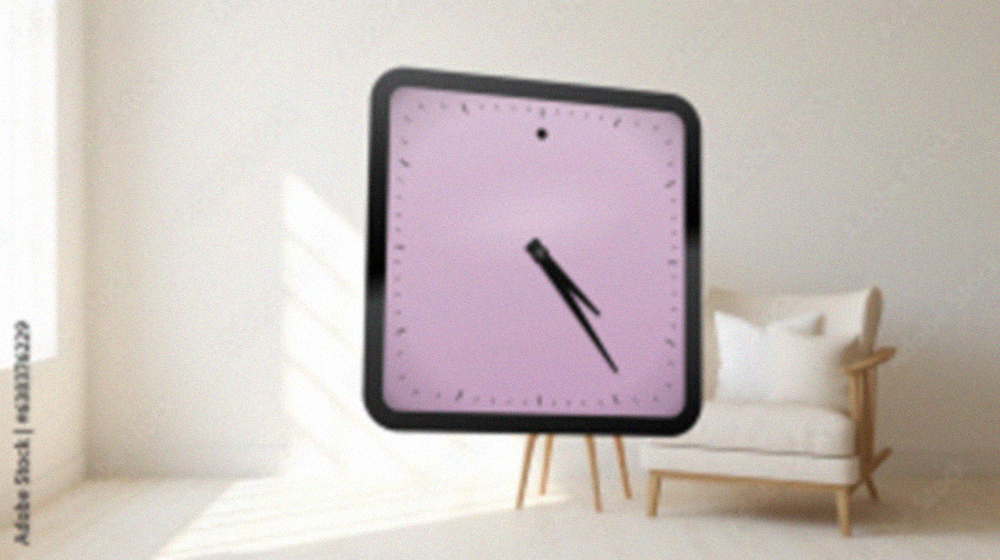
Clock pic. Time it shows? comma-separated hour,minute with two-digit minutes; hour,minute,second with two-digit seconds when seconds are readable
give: 4,24
